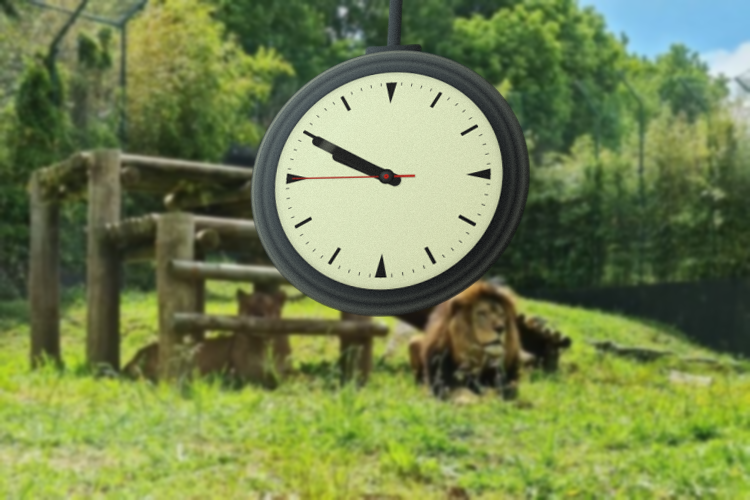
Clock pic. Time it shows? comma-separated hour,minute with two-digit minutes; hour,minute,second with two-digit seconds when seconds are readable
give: 9,49,45
